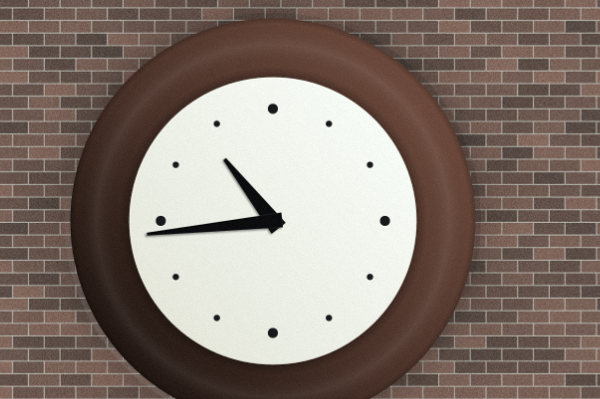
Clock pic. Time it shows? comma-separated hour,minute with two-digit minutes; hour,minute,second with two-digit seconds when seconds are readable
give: 10,44
